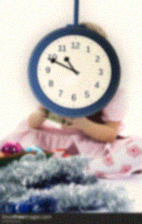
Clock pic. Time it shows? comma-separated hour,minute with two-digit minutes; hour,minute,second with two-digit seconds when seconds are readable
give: 10,49
